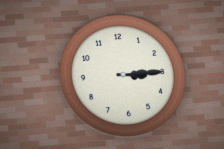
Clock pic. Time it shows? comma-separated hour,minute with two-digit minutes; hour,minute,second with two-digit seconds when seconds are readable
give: 3,15
